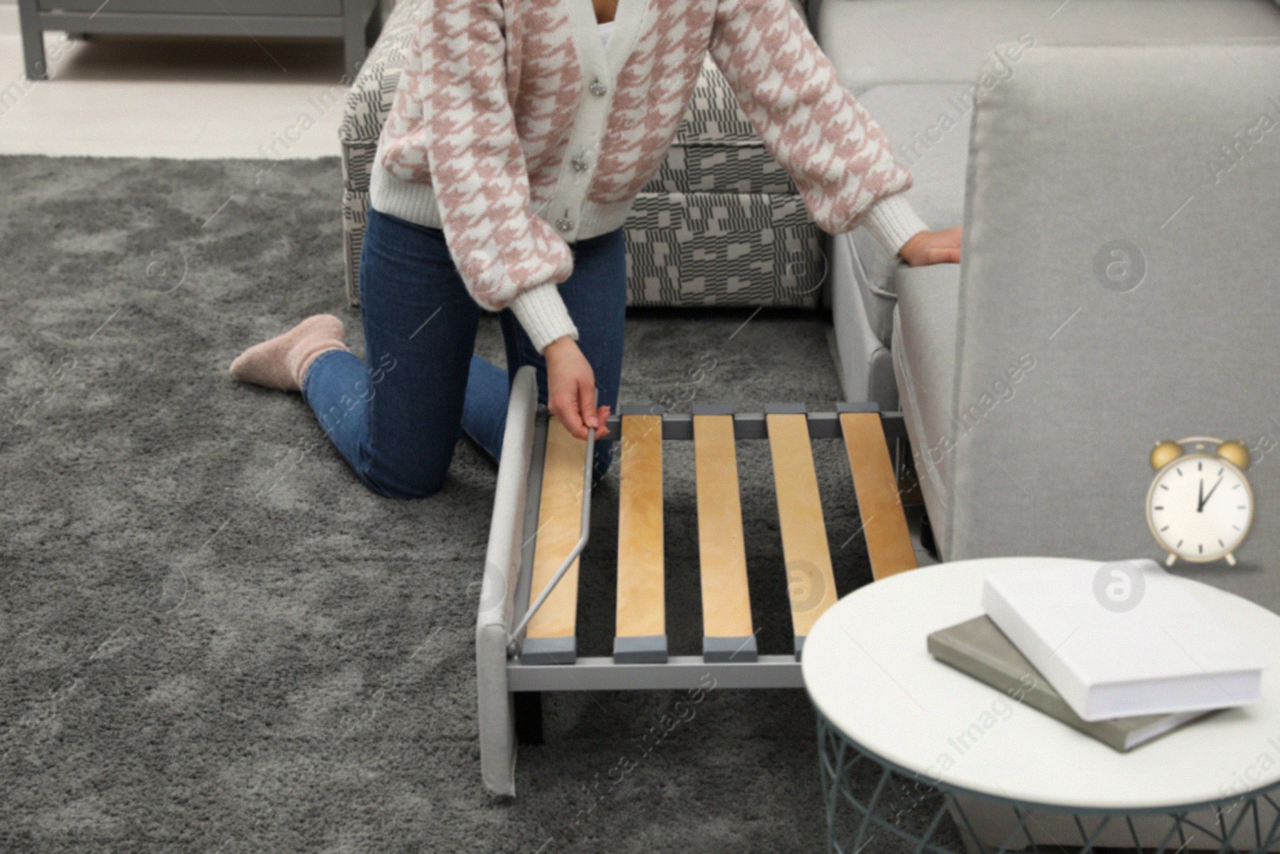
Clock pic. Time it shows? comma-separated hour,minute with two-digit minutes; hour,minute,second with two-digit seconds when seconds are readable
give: 12,06
